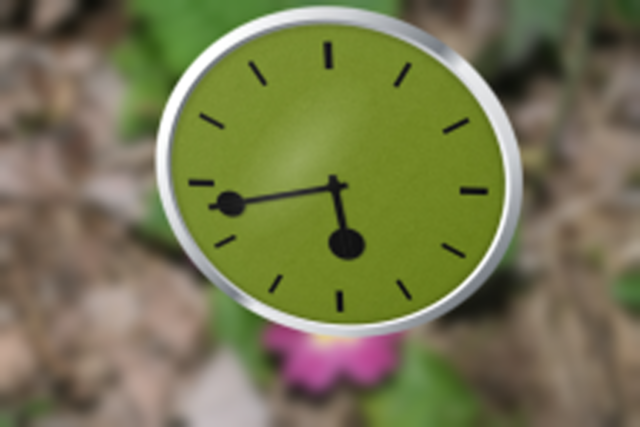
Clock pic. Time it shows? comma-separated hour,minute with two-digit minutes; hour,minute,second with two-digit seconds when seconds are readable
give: 5,43
